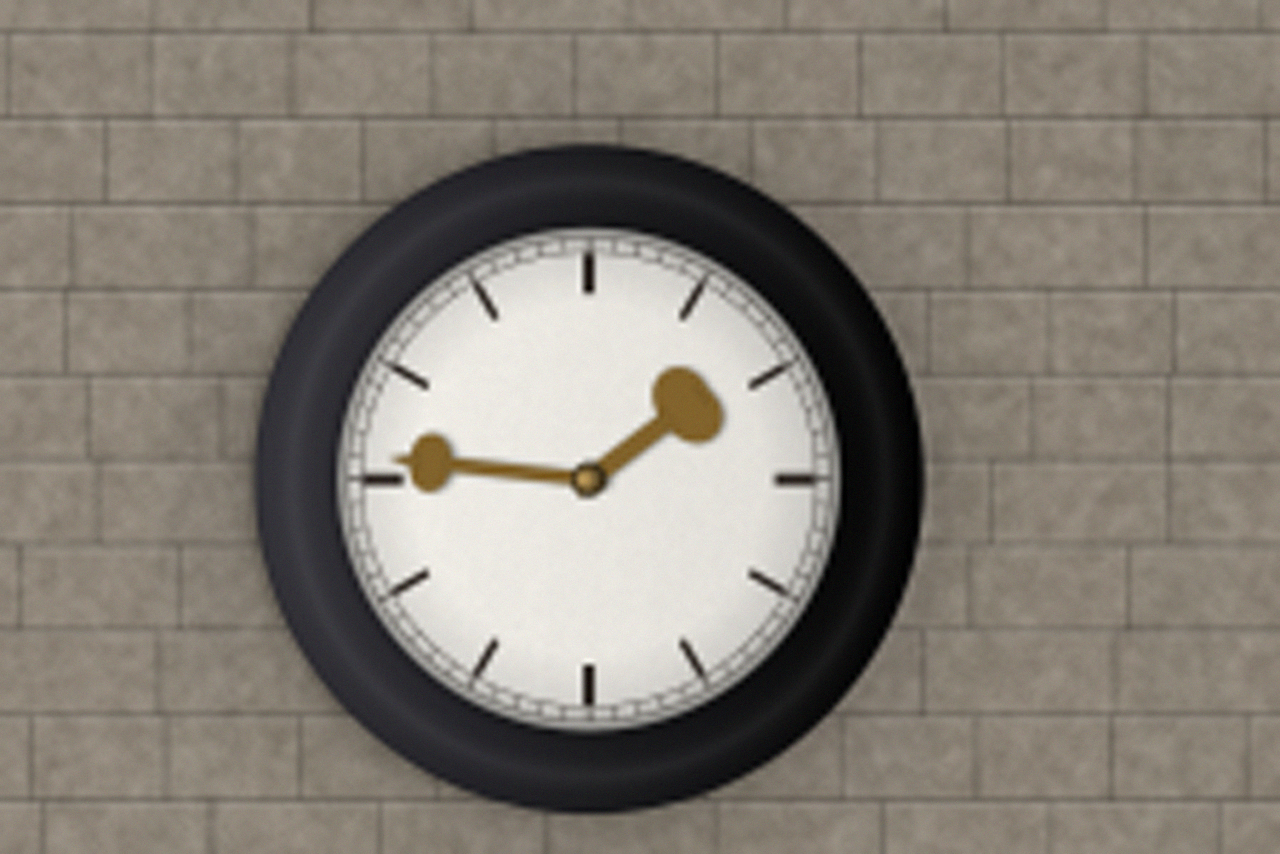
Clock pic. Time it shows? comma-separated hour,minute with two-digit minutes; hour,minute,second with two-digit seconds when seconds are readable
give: 1,46
